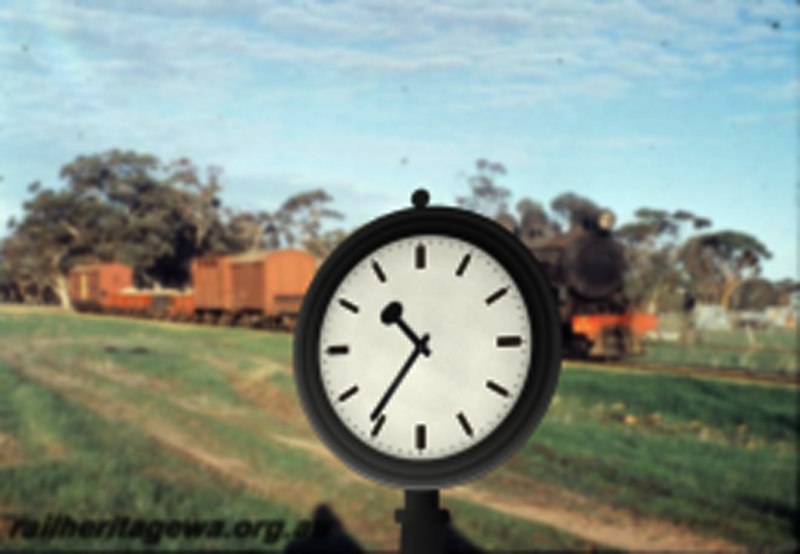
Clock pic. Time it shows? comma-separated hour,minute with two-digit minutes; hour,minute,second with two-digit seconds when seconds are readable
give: 10,36
